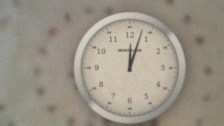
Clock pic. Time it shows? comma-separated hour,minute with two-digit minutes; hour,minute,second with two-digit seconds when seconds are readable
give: 12,03
